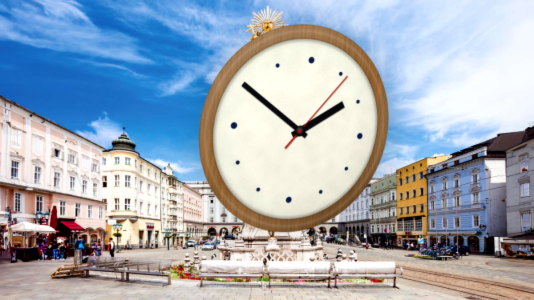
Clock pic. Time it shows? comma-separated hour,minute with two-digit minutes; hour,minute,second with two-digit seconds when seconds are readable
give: 1,50,06
